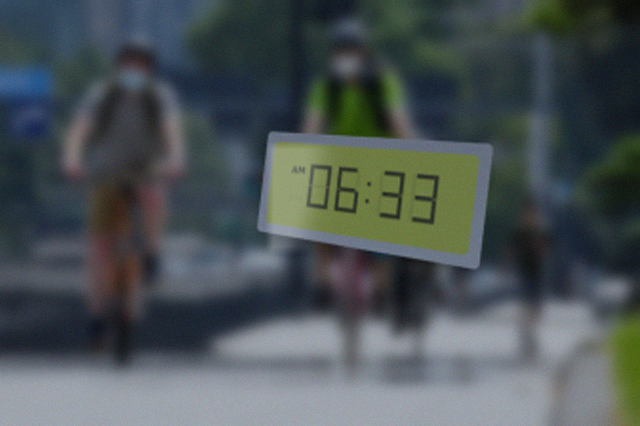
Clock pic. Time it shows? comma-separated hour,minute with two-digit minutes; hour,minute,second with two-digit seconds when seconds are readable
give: 6,33
